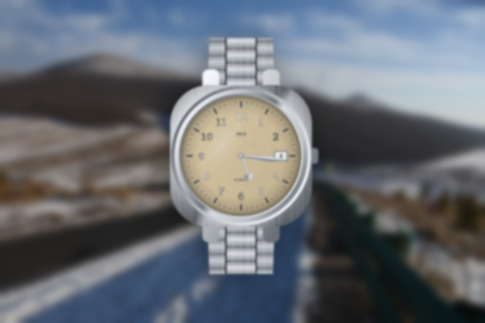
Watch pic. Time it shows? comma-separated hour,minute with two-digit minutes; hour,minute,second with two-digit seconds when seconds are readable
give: 5,16
